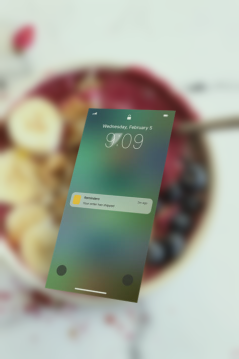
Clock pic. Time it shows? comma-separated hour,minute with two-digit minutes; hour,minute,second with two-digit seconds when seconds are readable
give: 9,09
